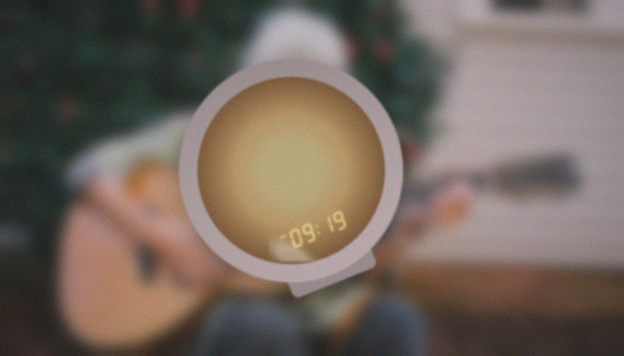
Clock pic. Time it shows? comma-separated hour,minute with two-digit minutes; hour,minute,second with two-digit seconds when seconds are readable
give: 9,19
